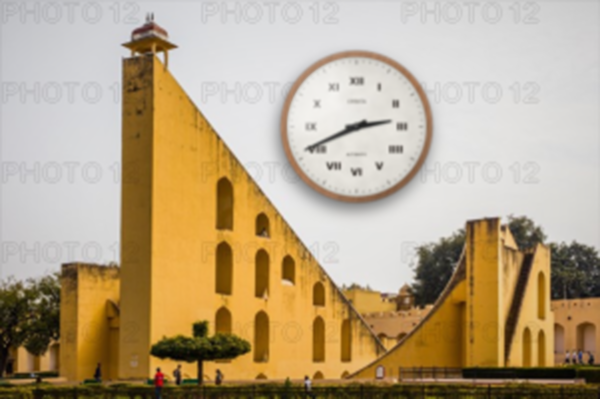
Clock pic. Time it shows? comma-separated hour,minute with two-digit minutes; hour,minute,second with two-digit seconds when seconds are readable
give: 2,41
